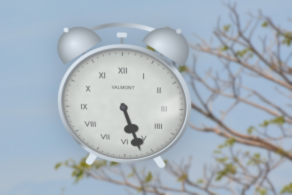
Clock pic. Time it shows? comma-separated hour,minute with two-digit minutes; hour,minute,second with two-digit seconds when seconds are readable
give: 5,27
